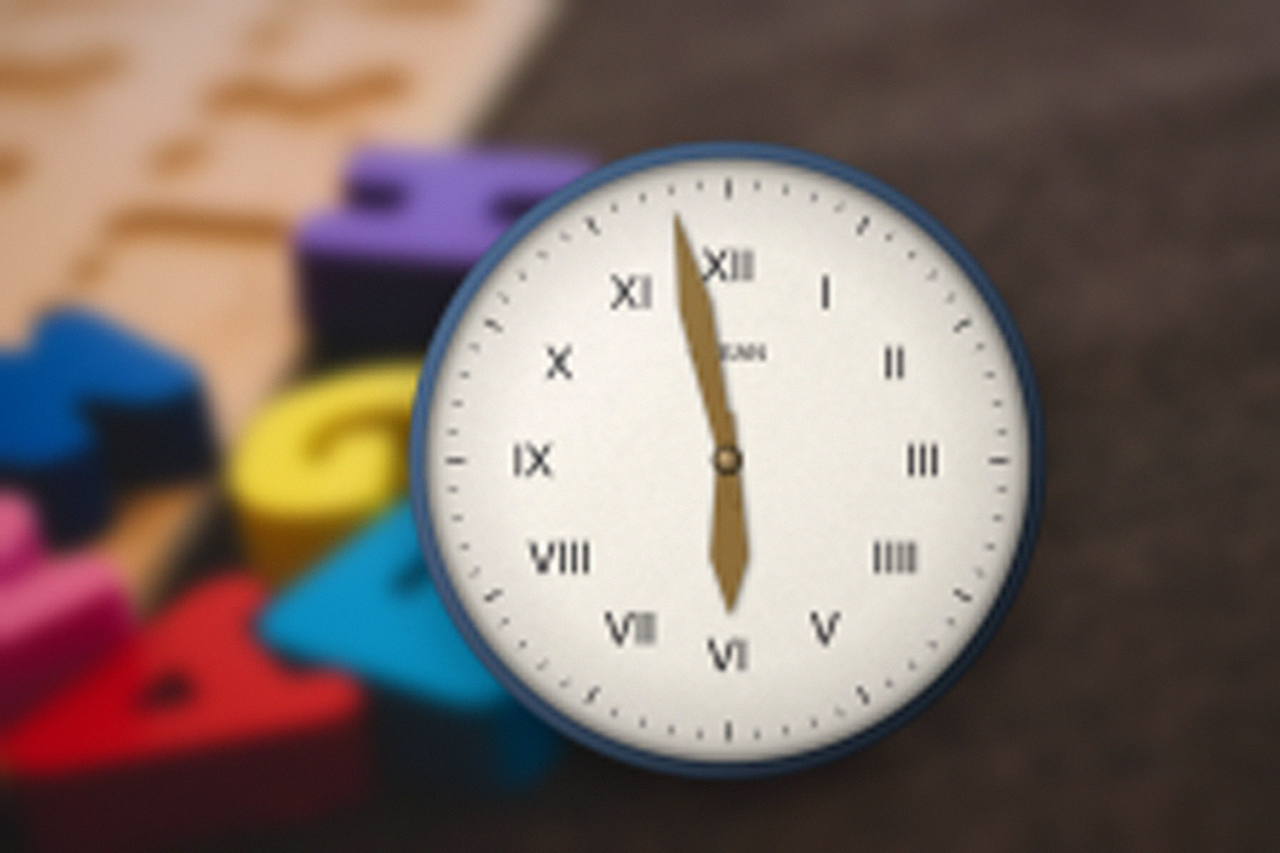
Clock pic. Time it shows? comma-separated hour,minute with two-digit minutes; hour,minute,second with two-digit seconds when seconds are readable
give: 5,58
